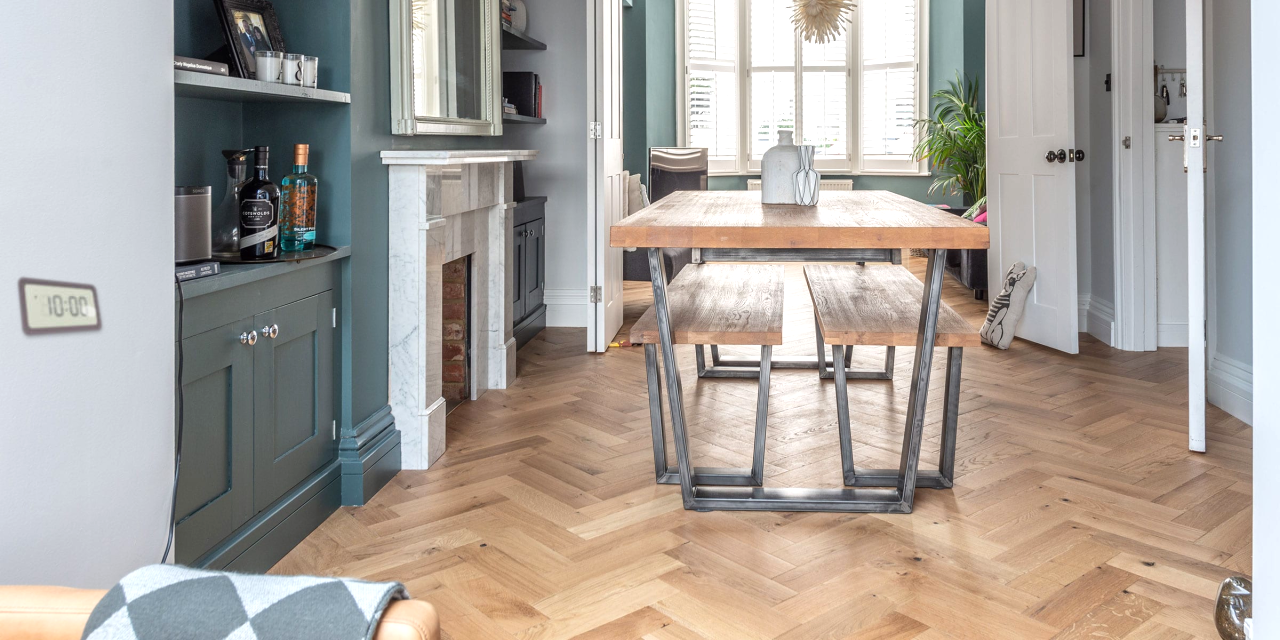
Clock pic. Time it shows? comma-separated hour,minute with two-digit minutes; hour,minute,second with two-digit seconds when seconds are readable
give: 10,00
